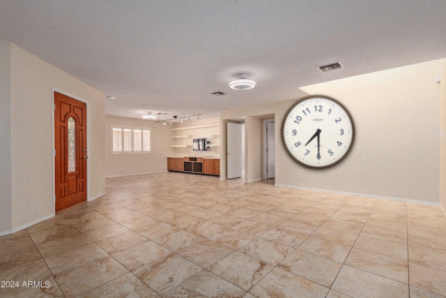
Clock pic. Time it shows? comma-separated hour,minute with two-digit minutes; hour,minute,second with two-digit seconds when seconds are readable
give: 7,30
